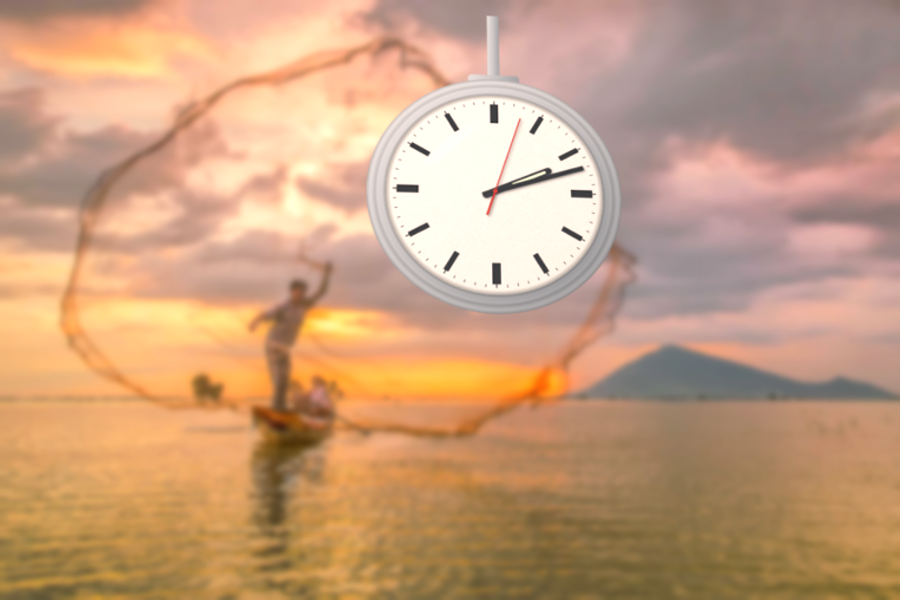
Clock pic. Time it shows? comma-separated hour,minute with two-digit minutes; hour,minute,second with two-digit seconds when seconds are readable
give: 2,12,03
